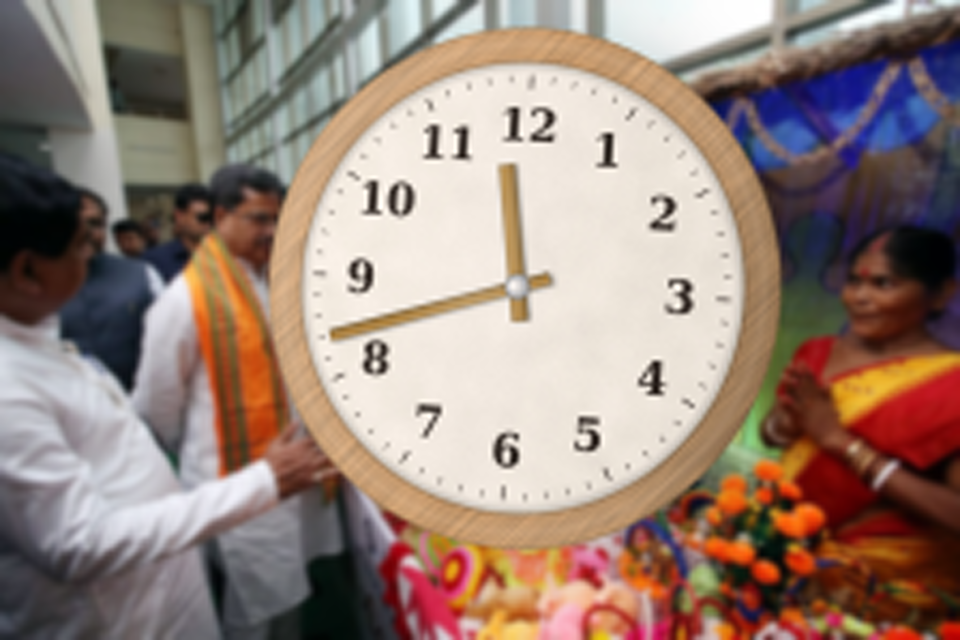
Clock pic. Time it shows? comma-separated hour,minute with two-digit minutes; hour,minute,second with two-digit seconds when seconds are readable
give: 11,42
